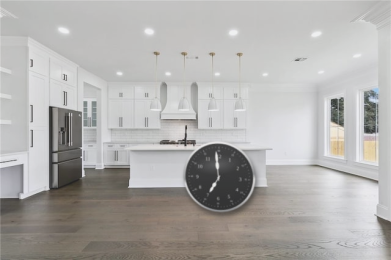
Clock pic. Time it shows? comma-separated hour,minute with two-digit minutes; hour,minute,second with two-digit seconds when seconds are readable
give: 6,59
